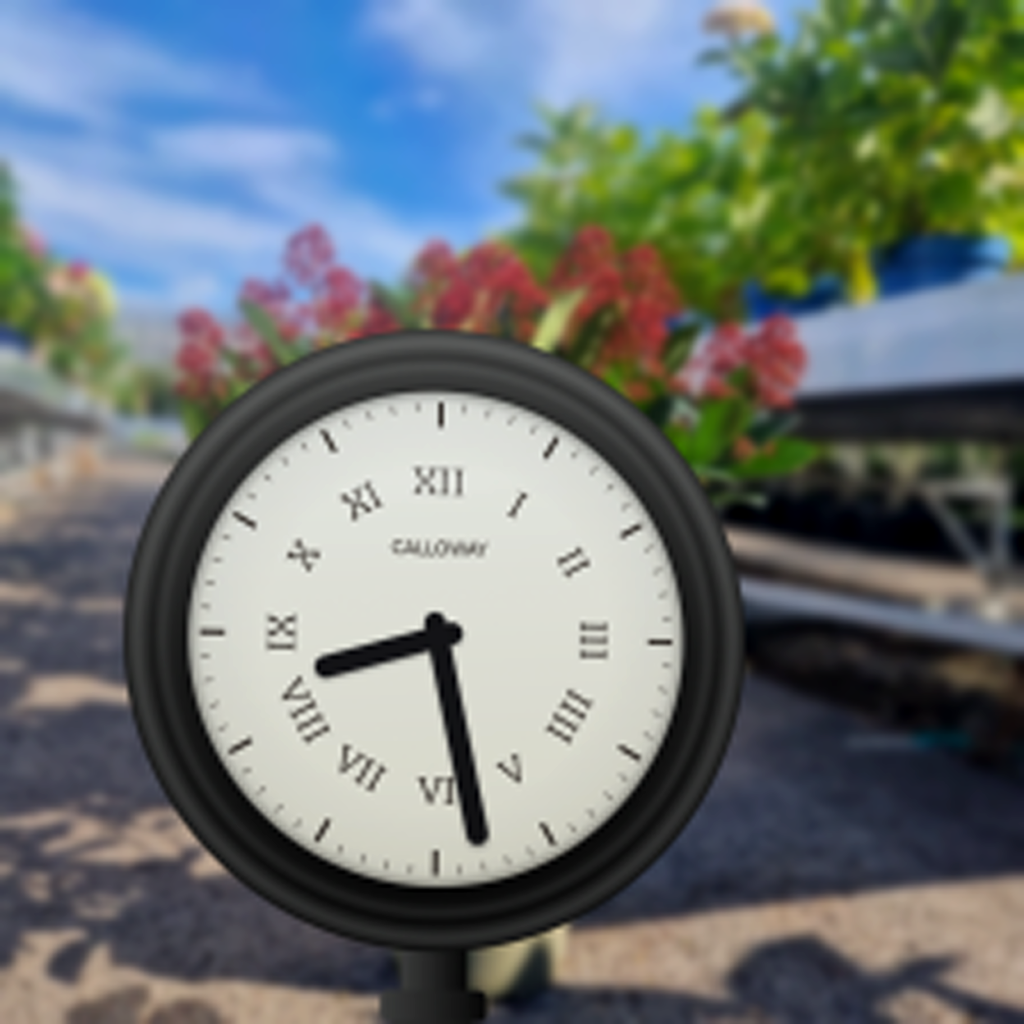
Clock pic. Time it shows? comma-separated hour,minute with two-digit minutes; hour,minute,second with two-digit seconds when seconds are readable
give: 8,28
